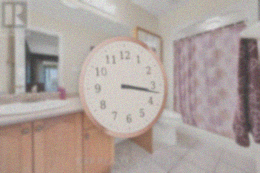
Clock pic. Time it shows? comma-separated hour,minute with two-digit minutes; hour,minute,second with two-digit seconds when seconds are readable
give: 3,17
